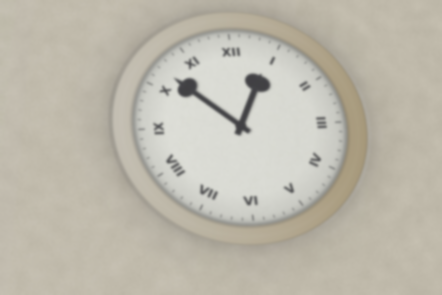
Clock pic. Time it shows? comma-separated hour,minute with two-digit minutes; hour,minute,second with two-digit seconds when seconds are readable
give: 12,52
